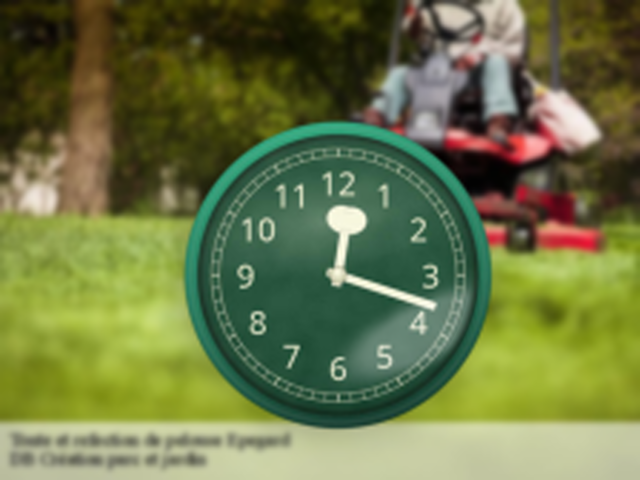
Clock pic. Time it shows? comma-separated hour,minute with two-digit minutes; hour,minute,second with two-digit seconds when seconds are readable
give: 12,18
